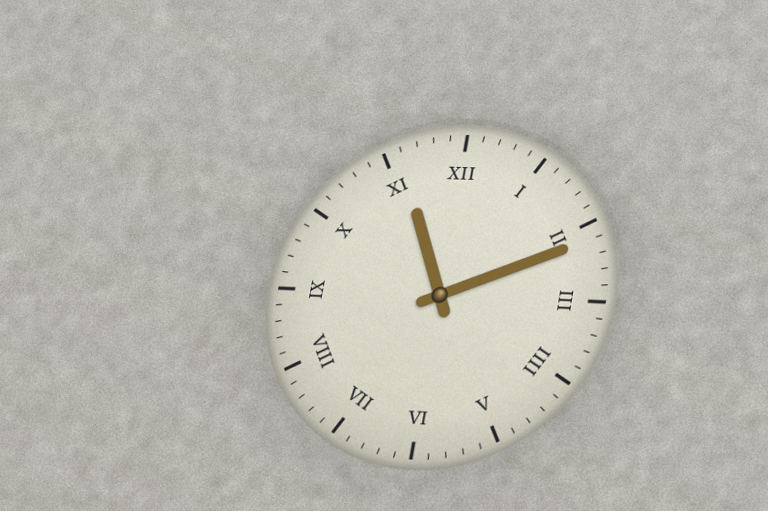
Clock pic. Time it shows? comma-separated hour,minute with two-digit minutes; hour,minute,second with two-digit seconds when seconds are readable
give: 11,11
